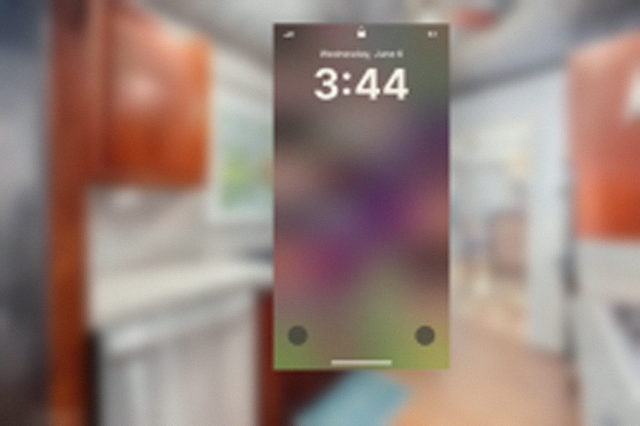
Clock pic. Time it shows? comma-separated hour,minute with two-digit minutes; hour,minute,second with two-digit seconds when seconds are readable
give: 3,44
